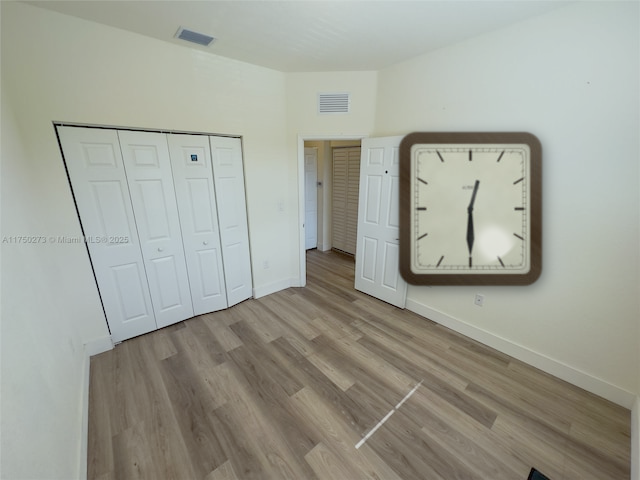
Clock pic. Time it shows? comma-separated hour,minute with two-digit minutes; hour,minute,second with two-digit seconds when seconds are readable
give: 12,30
